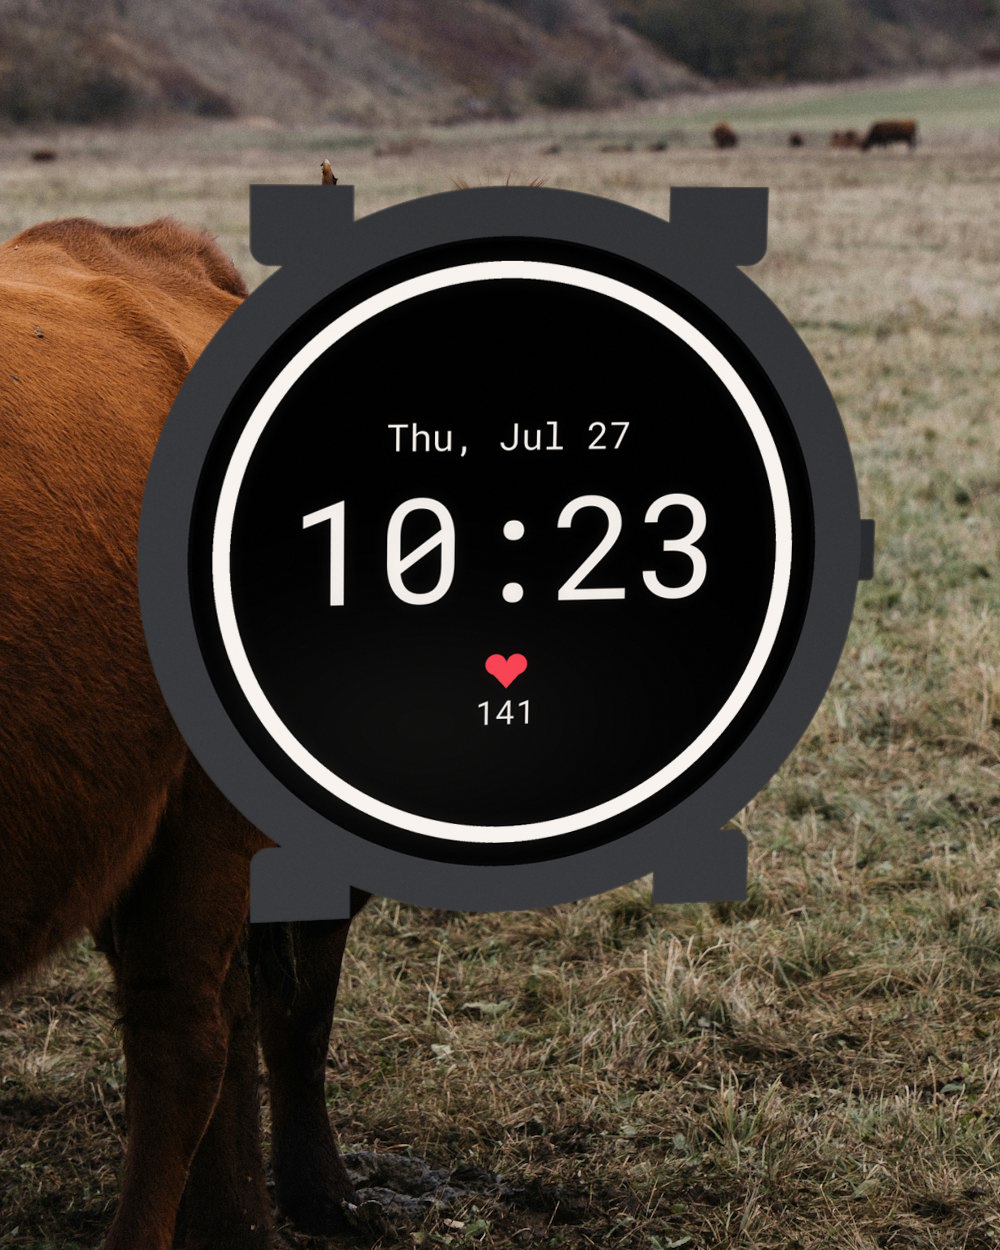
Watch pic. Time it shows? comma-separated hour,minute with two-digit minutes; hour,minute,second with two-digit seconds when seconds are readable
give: 10,23
